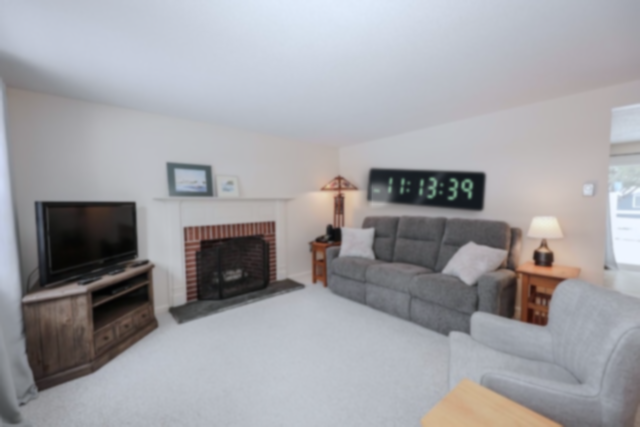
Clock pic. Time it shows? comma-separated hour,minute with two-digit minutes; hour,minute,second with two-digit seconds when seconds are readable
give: 11,13,39
